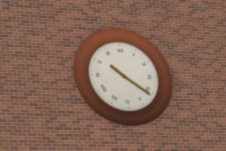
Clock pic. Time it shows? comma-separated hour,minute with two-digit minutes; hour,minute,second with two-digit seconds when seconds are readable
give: 10,21
